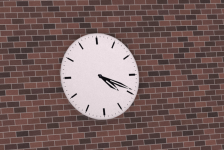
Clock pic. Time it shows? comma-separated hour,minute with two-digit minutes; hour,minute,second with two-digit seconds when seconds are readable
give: 4,19
